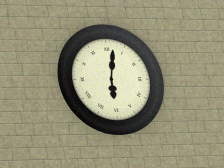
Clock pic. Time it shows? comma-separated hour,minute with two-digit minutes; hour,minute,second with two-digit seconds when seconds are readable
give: 6,02
